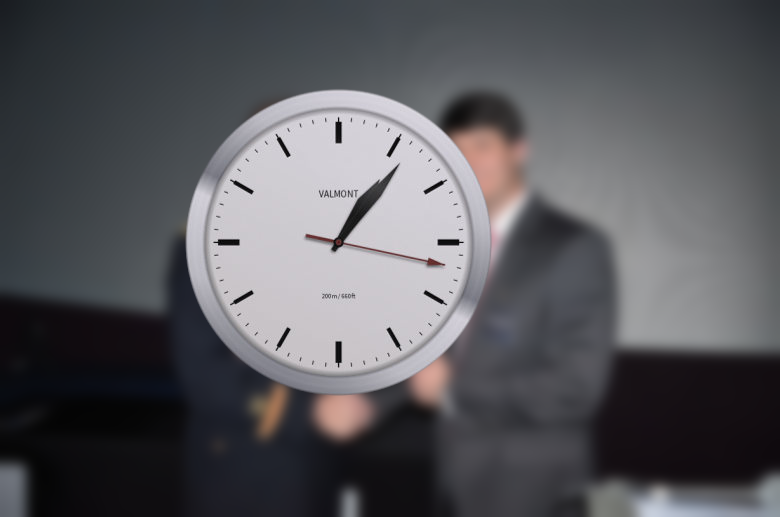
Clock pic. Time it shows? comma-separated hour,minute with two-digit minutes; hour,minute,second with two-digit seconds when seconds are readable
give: 1,06,17
